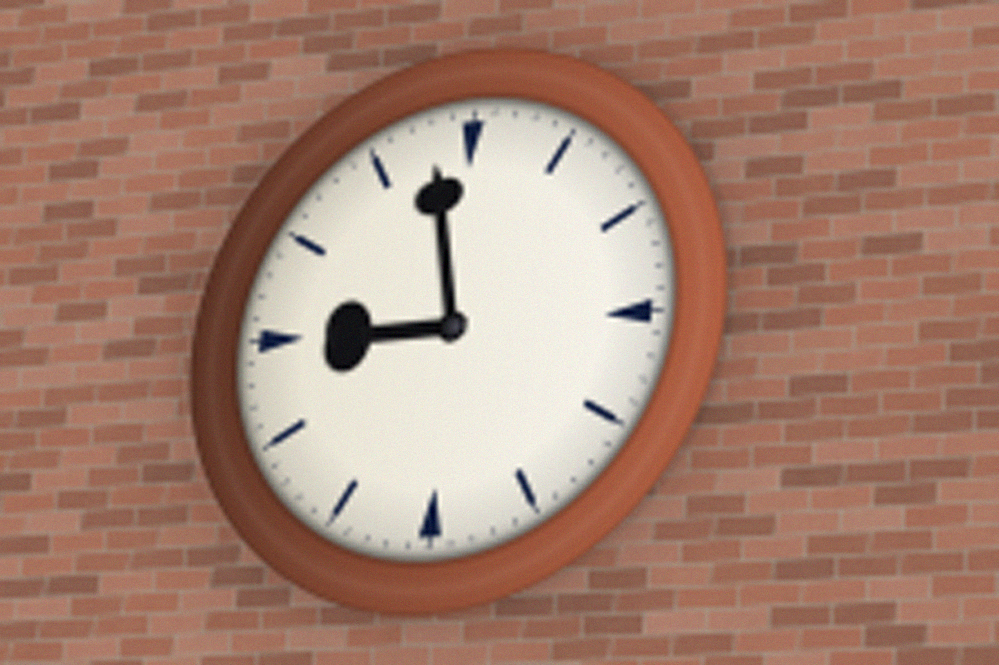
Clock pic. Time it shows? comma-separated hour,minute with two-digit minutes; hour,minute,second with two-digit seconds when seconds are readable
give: 8,58
